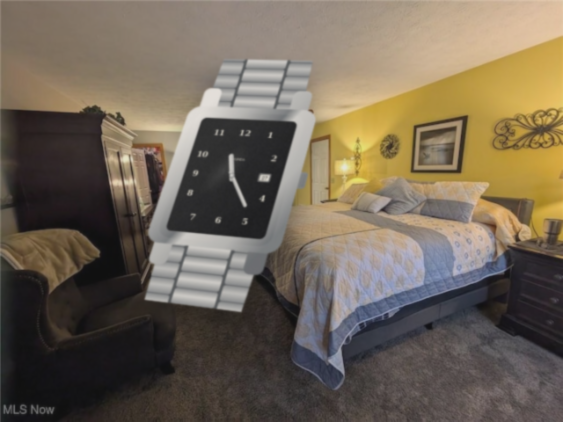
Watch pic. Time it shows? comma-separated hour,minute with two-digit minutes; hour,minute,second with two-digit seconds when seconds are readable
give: 11,24
